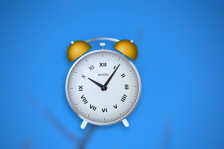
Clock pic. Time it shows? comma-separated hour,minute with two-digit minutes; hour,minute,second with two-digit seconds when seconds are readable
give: 10,06
